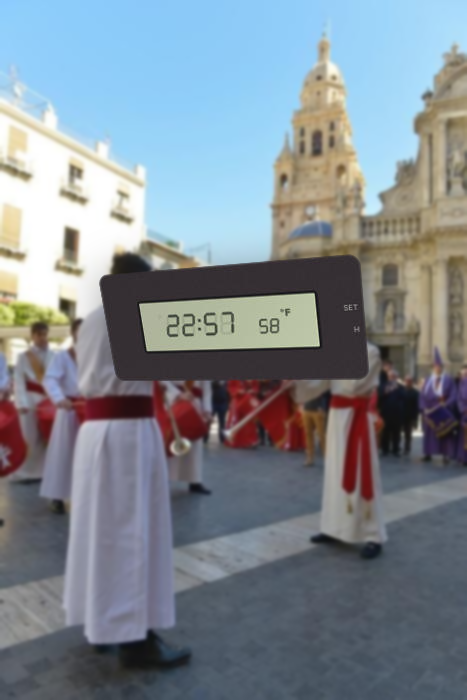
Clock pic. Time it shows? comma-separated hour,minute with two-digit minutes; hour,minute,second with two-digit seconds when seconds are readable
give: 22,57
